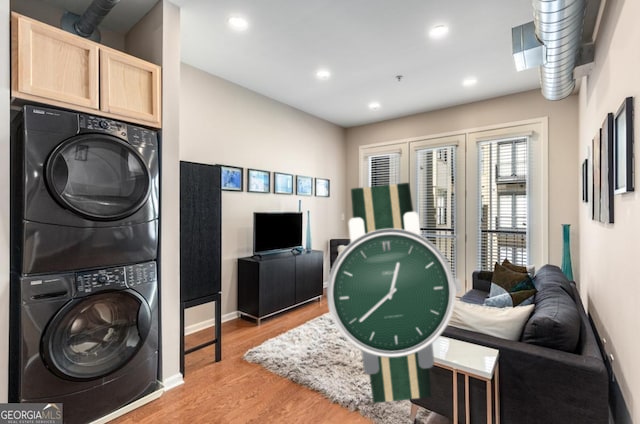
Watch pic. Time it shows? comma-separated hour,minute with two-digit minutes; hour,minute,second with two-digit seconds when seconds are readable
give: 12,39
